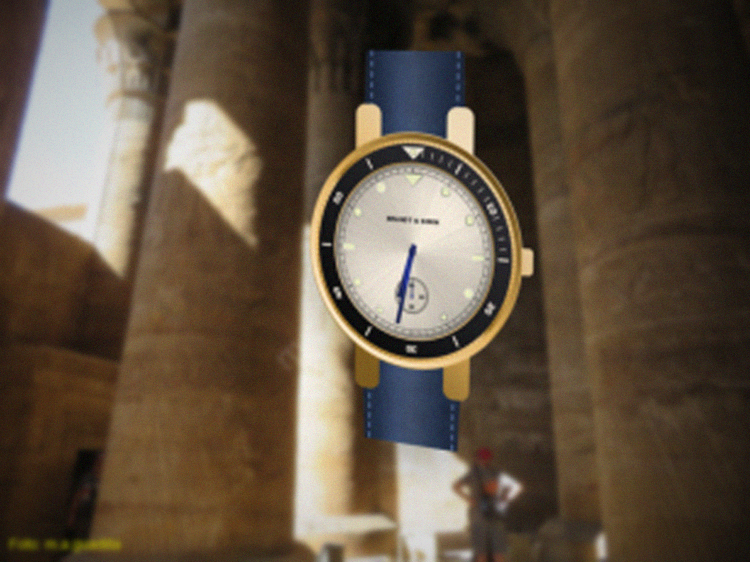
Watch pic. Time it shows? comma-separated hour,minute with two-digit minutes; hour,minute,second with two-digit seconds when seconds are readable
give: 6,32
